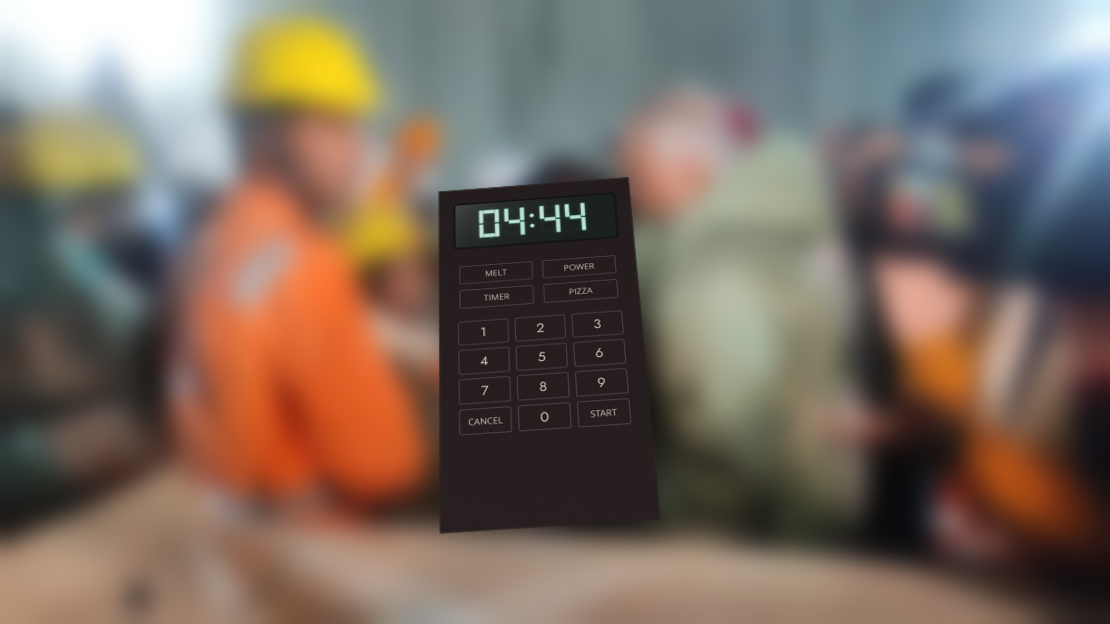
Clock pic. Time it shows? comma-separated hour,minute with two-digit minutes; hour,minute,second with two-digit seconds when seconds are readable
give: 4,44
